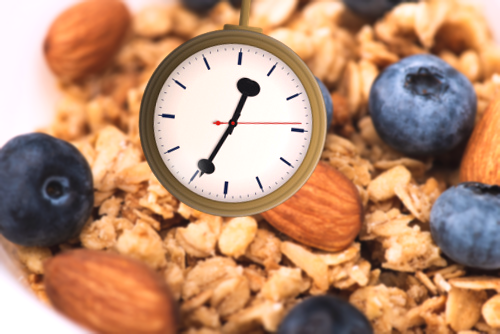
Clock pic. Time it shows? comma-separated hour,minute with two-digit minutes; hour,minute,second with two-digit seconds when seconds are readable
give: 12,34,14
